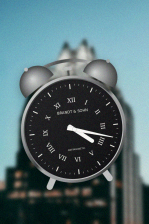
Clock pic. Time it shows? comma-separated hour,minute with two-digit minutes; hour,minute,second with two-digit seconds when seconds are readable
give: 4,18
